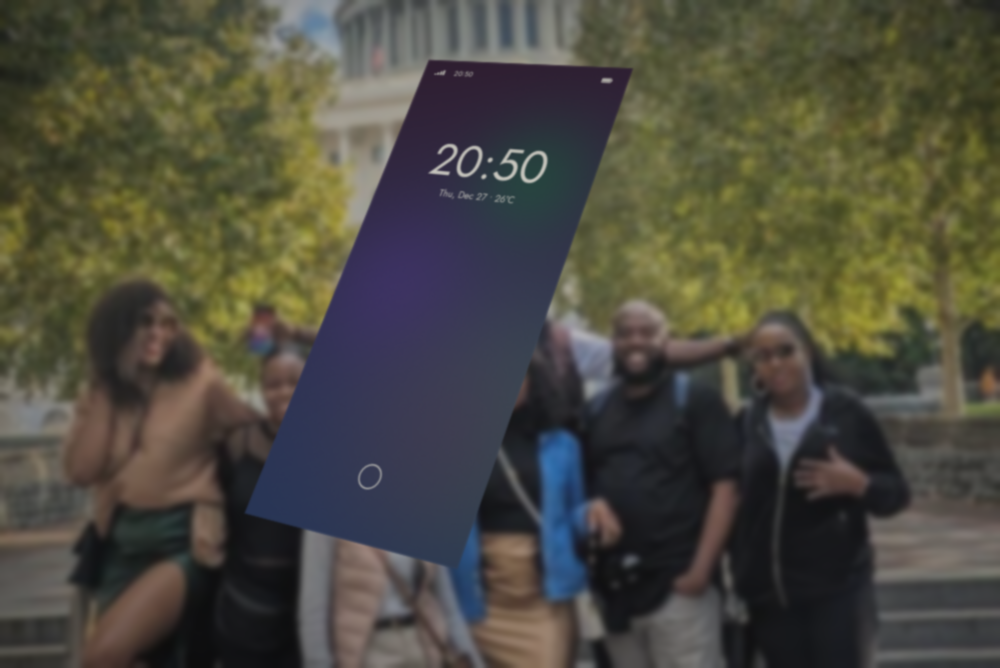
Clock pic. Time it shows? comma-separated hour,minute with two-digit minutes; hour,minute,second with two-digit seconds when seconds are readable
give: 20,50
